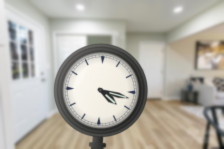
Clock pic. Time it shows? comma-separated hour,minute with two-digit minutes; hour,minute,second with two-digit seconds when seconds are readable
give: 4,17
